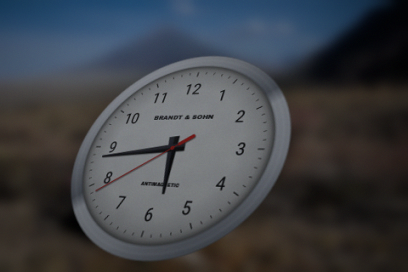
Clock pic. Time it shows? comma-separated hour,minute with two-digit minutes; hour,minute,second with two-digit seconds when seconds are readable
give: 5,43,39
